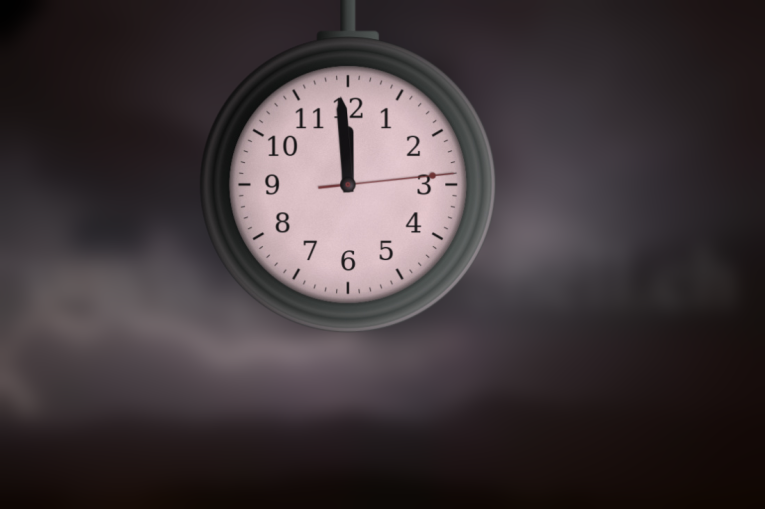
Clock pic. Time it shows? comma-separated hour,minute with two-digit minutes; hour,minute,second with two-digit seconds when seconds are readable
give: 11,59,14
